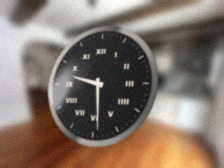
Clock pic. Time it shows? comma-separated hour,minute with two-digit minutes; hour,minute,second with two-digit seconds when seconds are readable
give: 9,29
